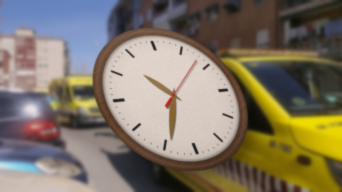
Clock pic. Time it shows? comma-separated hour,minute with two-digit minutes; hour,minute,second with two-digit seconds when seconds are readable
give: 10,34,08
